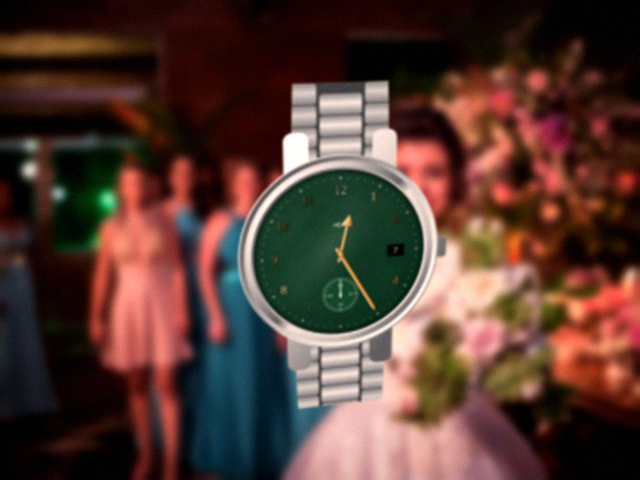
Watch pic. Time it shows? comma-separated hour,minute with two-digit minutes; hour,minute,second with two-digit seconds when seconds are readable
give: 12,25
